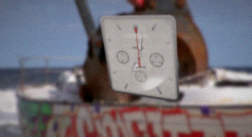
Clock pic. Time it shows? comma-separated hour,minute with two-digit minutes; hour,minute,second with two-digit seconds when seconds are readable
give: 7,02
